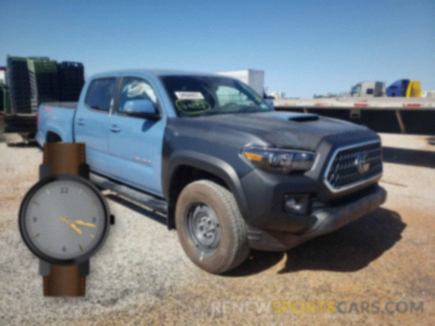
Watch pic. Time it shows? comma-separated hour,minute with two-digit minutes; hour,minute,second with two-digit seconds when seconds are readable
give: 4,17
